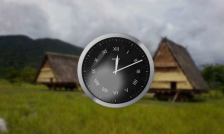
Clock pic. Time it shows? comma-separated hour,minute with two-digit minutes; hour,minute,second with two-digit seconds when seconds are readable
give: 12,11
